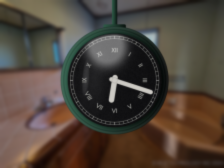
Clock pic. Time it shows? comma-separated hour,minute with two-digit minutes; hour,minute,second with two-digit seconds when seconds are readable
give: 6,18
